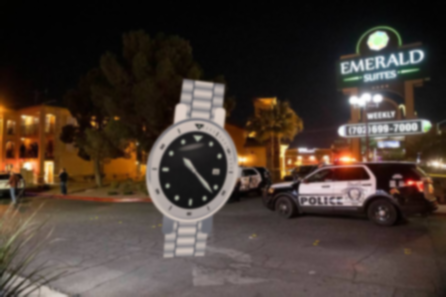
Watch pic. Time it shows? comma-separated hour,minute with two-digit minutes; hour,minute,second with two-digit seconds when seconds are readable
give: 10,22
